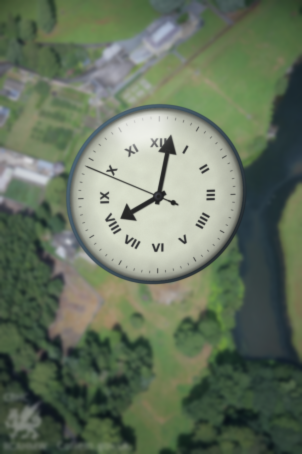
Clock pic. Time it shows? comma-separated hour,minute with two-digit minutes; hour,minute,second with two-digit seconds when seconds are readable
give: 8,01,49
